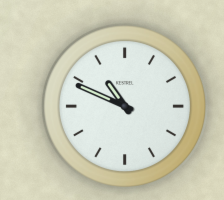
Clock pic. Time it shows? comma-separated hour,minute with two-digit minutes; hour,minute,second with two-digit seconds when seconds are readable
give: 10,49
